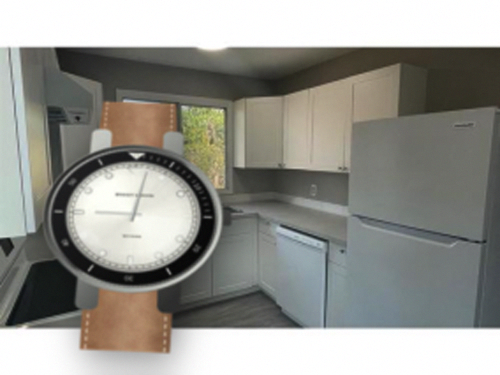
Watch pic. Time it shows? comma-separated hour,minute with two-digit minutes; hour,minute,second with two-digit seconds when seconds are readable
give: 9,02
